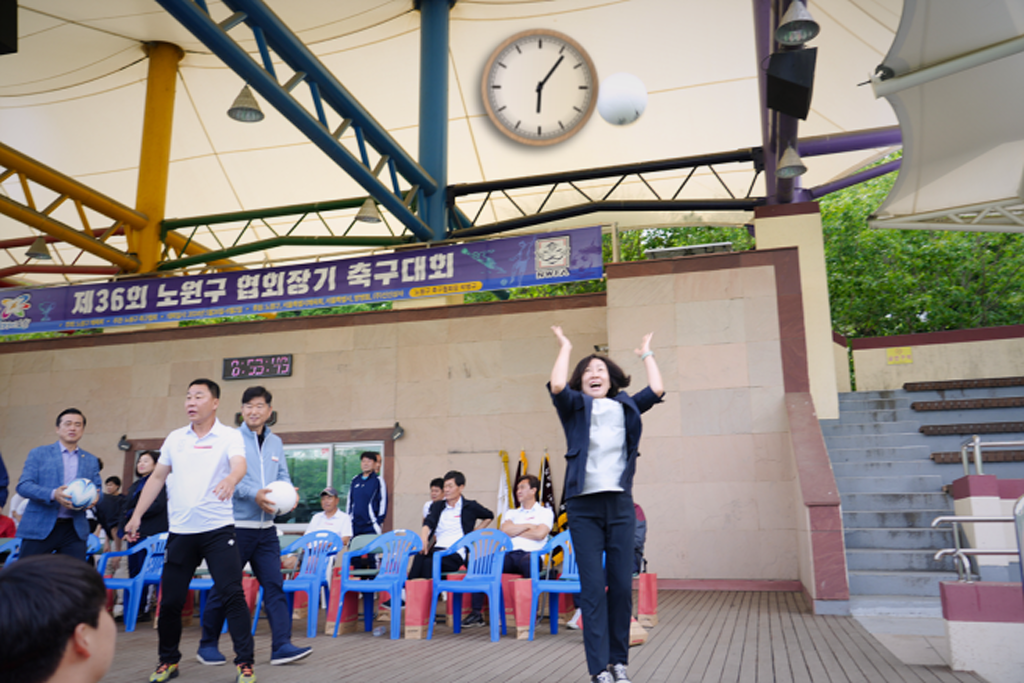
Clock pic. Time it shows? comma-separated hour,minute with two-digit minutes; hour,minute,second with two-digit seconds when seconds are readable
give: 6,06
